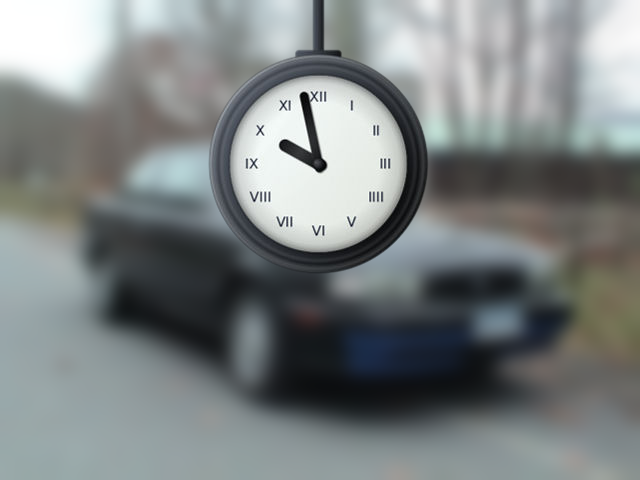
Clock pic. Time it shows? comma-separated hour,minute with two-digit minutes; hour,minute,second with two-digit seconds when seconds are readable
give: 9,58
